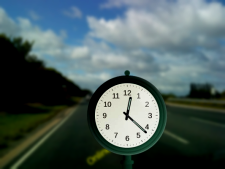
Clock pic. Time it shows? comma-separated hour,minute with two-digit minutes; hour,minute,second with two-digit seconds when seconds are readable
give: 12,22
